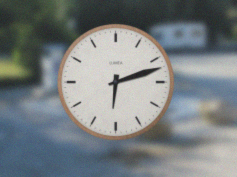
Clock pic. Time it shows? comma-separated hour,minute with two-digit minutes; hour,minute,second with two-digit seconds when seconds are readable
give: 6,12
